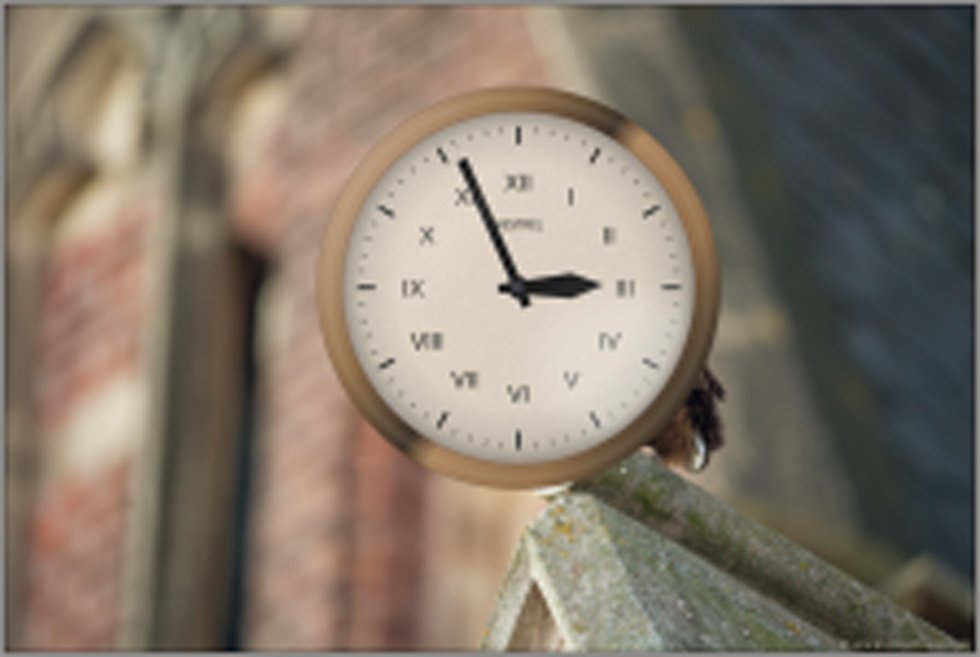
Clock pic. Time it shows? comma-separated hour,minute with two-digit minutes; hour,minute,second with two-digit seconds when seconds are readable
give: 2,56
